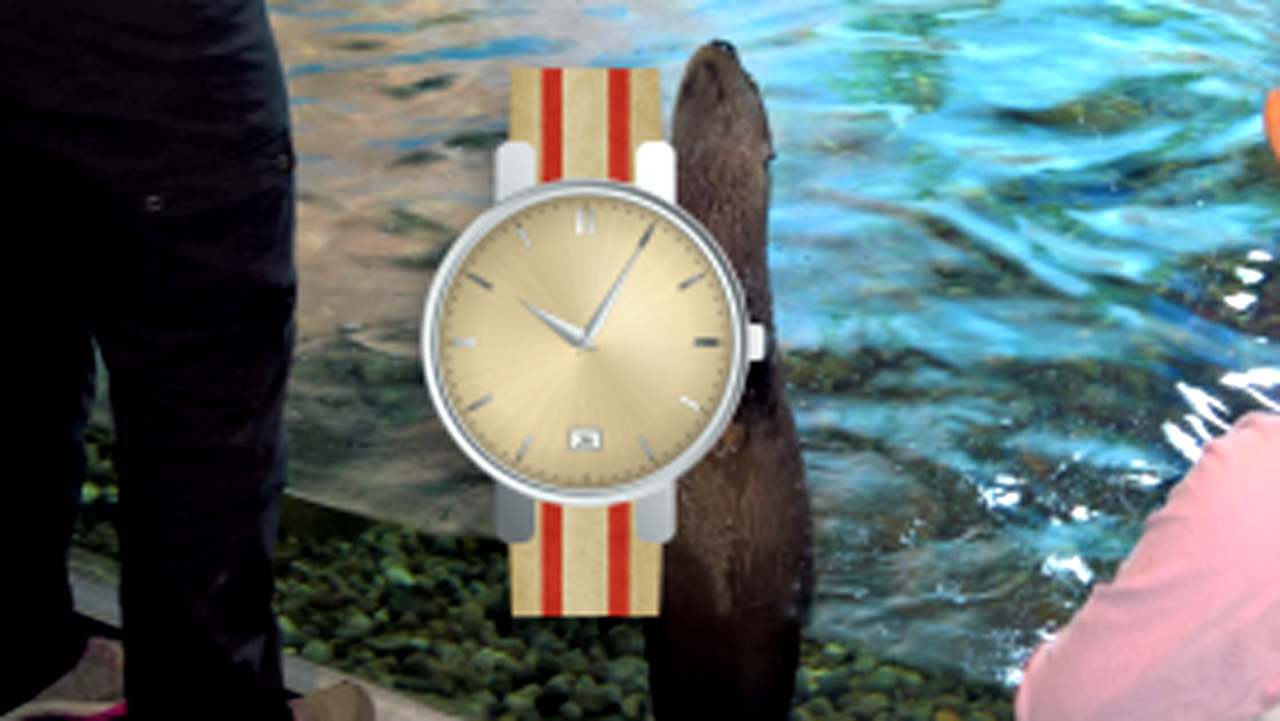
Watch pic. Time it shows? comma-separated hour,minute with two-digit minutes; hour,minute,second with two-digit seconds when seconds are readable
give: 10,05
